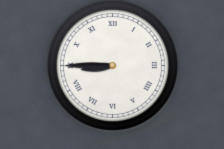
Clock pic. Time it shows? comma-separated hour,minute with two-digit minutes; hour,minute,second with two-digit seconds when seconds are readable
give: 8,45
